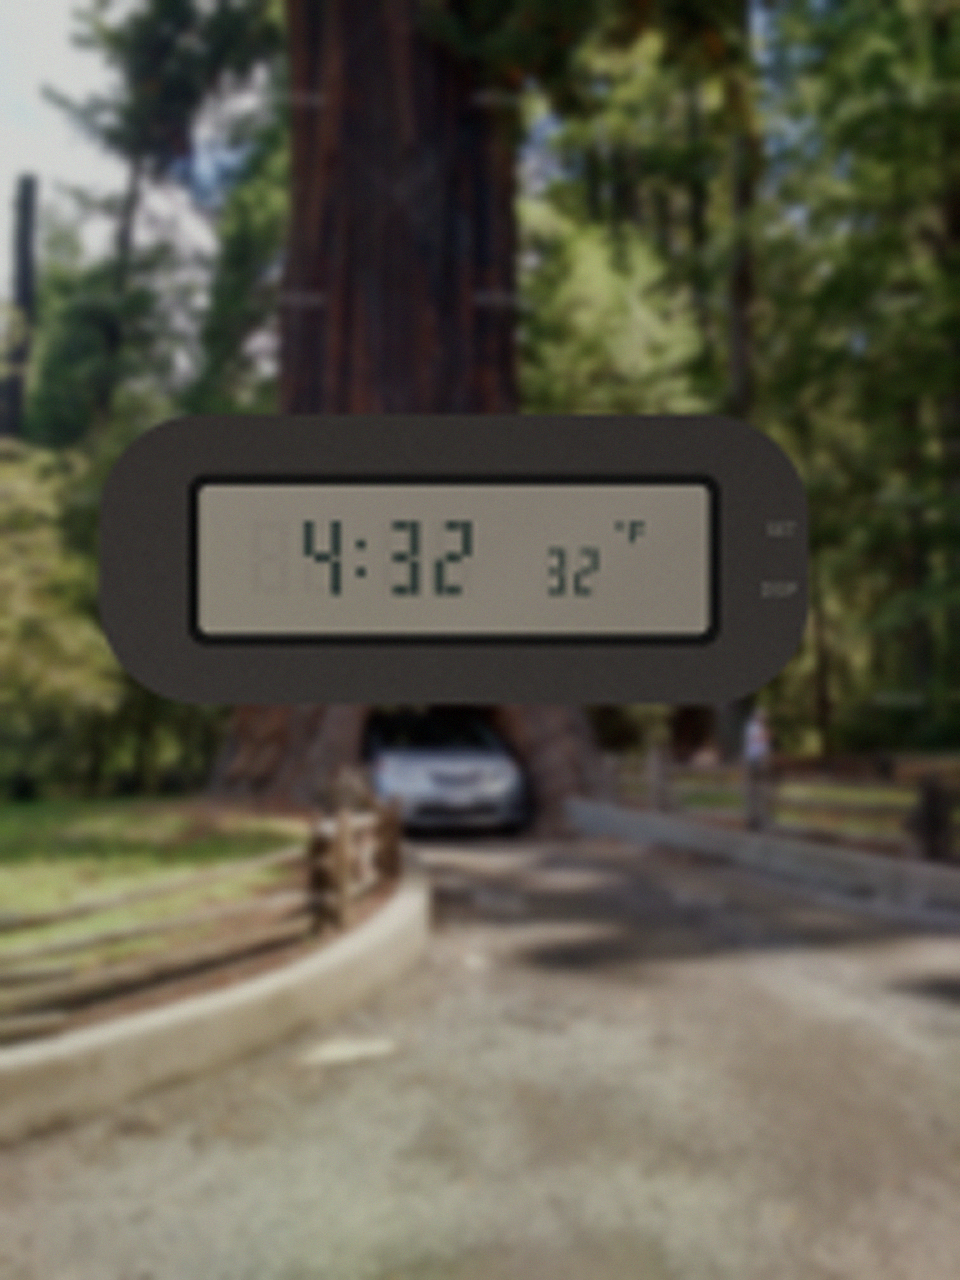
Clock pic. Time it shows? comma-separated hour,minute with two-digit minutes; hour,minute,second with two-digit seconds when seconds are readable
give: 4,32
